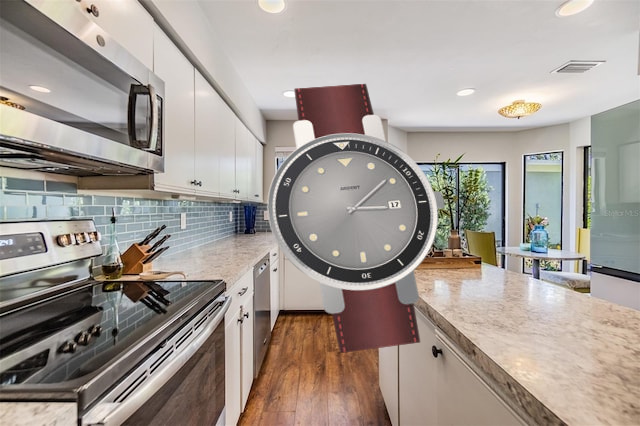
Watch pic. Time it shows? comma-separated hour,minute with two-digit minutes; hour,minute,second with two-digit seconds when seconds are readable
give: 3,09
